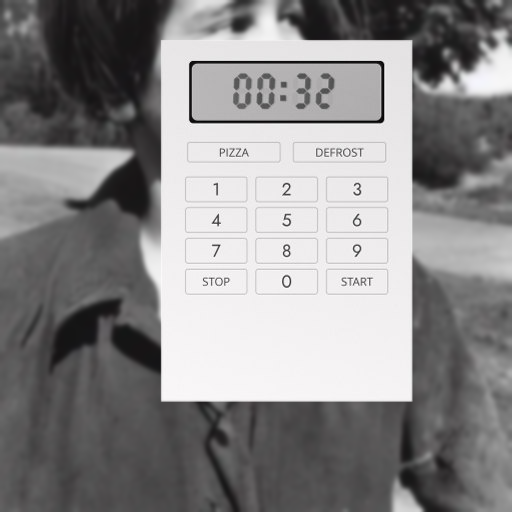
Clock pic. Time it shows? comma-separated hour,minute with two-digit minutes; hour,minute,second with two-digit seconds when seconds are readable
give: 0,32
